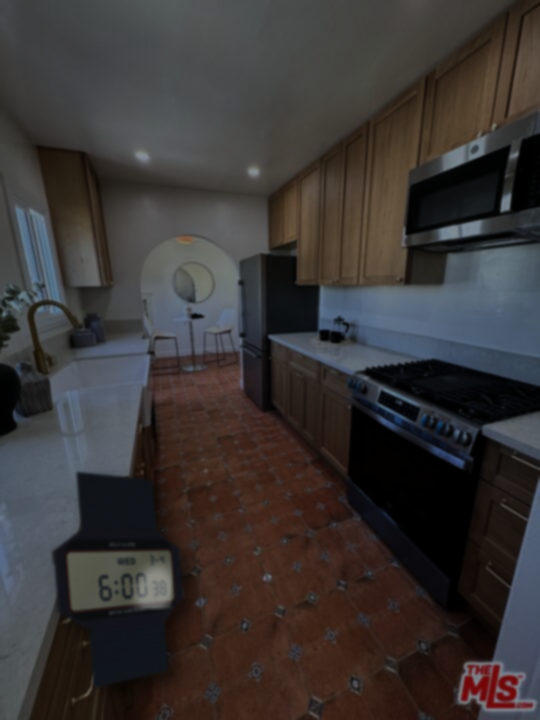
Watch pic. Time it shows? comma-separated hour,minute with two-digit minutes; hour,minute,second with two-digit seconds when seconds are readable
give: 6,00,38
